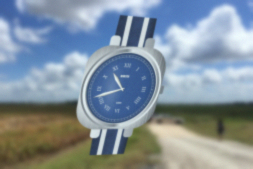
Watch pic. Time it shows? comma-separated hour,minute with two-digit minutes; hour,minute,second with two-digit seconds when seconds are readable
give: 10,42
